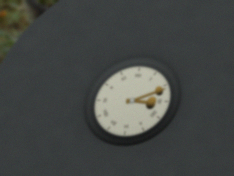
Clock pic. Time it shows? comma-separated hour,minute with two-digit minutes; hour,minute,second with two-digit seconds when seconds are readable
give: 3,11
